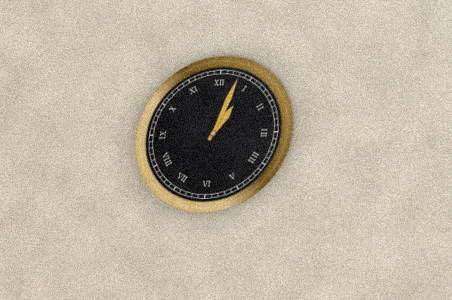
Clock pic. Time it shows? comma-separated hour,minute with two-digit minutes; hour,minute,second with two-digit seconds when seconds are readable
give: 1,03
